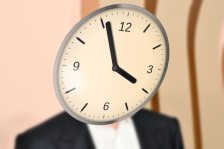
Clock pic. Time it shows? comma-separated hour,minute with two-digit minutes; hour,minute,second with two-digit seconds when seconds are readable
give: 3,56
